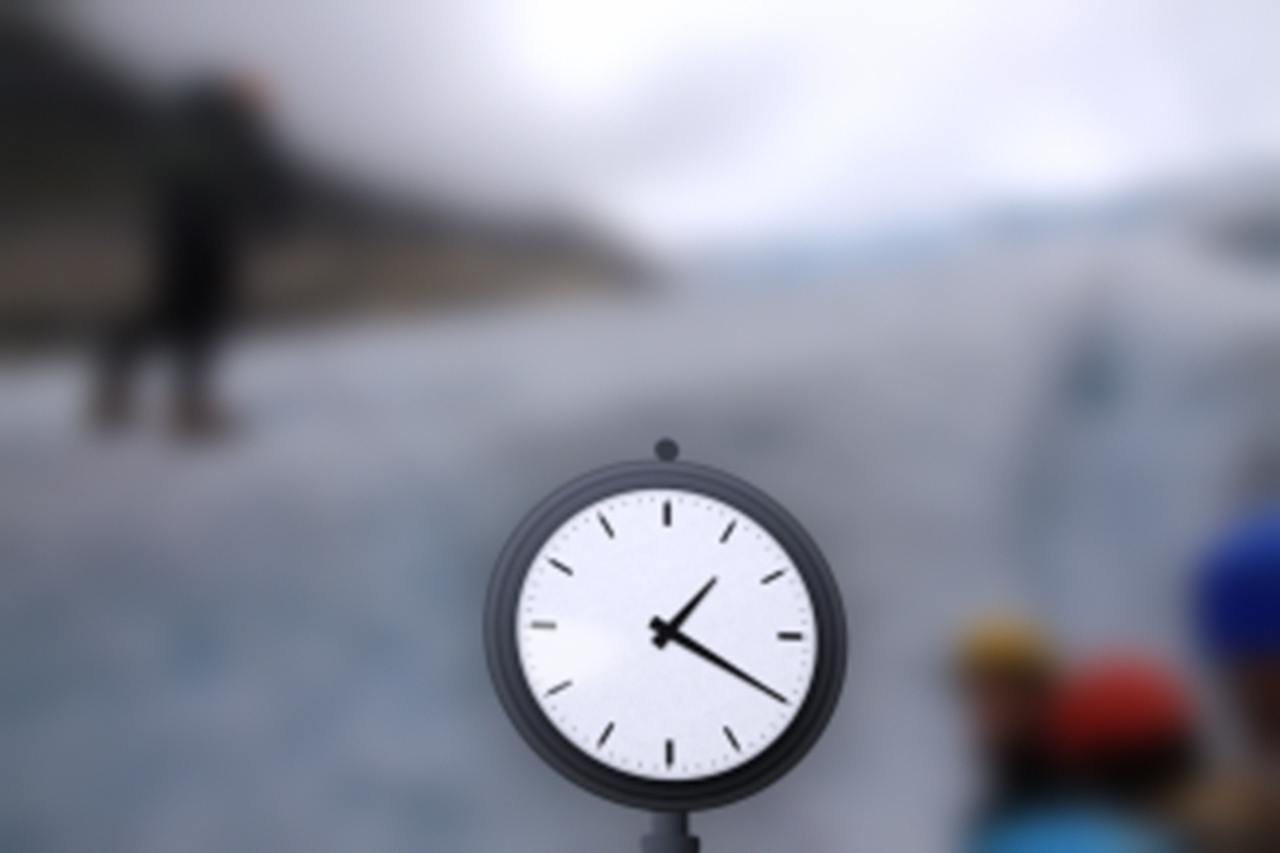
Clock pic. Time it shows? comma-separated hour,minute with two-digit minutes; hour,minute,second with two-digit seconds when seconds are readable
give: 1,20
